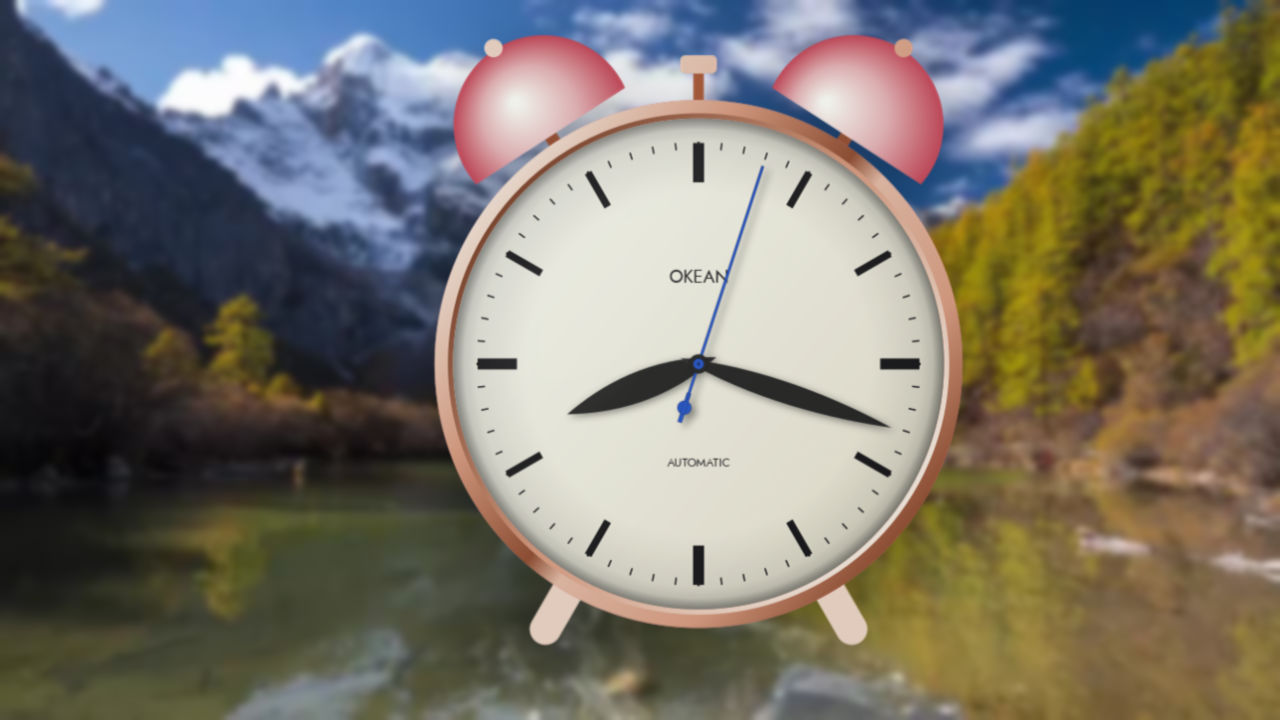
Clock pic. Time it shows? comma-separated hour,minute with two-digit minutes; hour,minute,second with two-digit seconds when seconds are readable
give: 8,18,03
